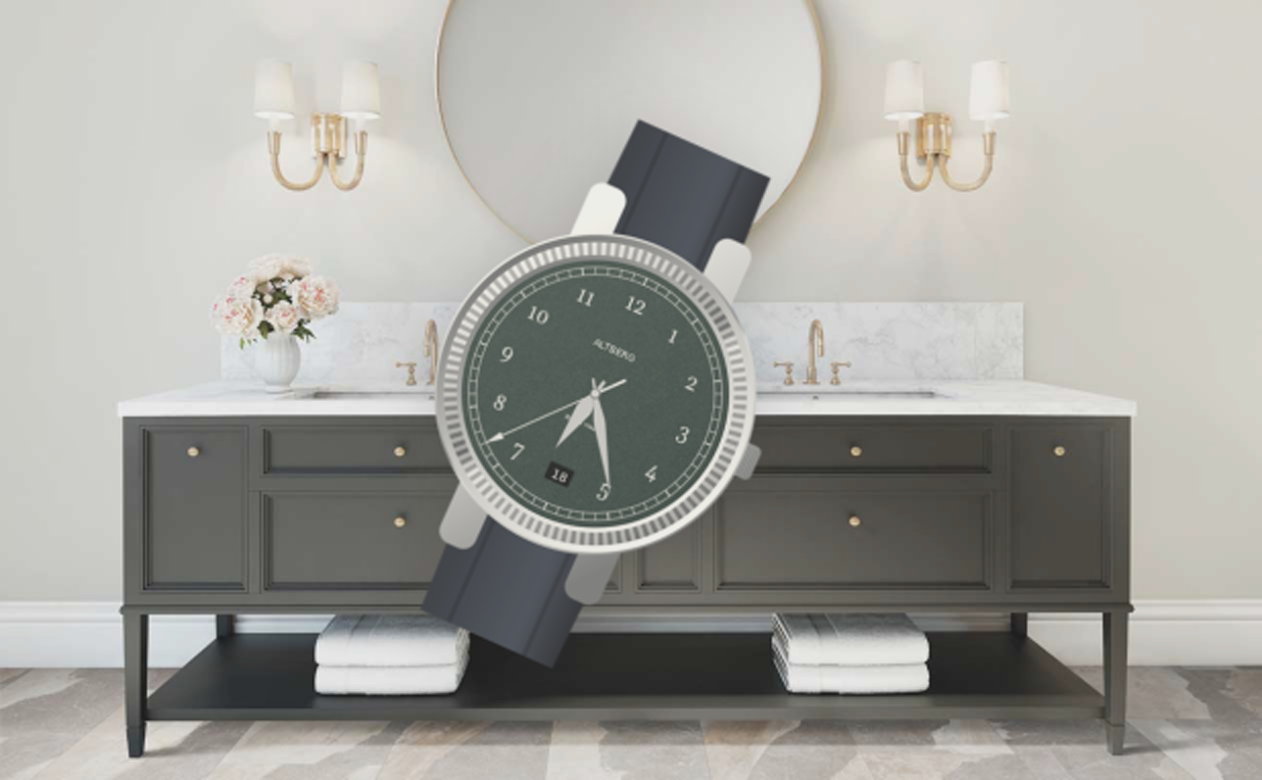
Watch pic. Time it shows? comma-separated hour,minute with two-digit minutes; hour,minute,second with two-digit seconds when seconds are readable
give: 6,24,37
